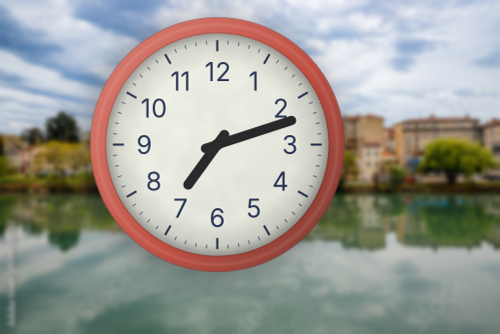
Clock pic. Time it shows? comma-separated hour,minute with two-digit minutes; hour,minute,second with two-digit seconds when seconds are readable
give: 7,12
